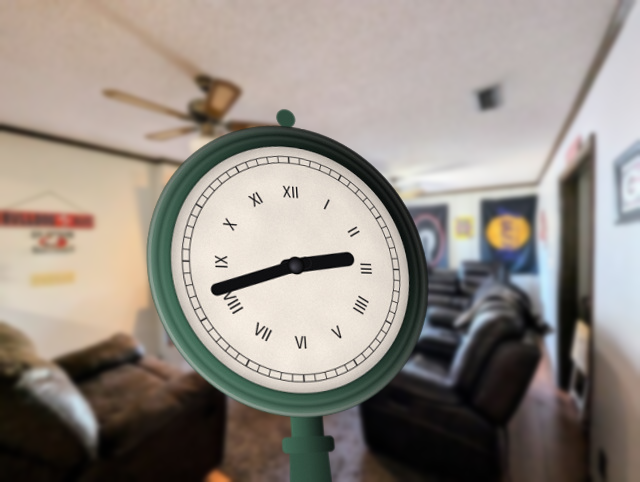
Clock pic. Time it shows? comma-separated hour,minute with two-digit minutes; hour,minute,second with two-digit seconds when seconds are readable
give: 2,42
